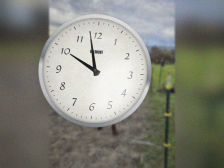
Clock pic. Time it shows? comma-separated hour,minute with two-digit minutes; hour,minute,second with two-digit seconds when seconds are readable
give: 9,58
